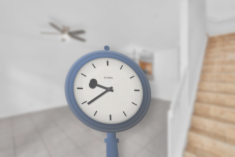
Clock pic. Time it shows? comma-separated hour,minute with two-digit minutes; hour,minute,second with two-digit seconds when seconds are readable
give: 9,39
